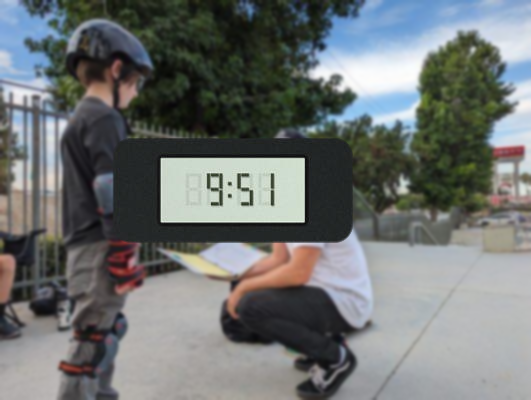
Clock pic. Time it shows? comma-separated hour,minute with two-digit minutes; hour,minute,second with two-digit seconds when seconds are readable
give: 9,51
